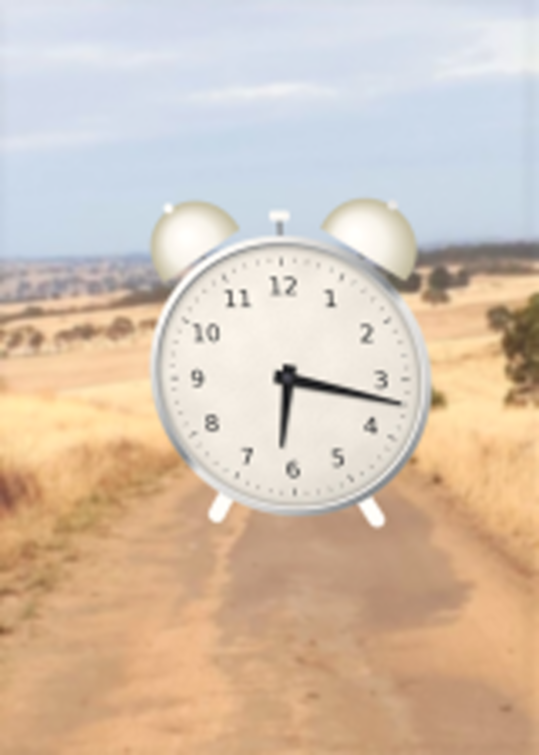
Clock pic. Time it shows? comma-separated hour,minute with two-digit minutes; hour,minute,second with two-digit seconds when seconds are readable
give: 6,17
